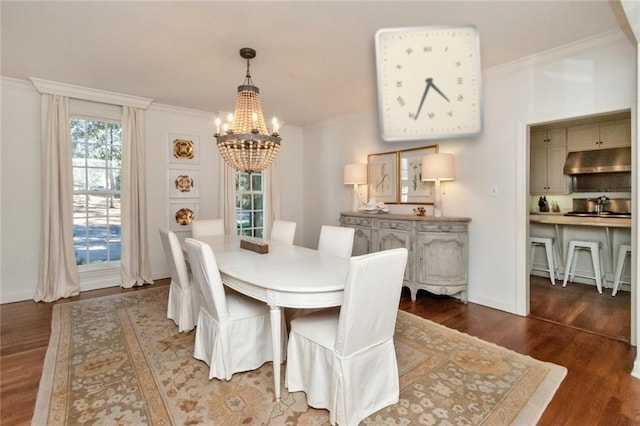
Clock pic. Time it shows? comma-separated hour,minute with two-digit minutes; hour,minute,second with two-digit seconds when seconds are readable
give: 4,34
